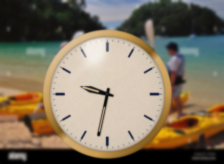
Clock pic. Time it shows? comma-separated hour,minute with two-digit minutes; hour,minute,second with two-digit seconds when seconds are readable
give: 9,32
